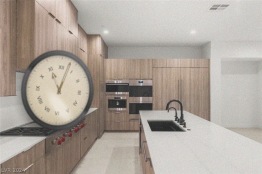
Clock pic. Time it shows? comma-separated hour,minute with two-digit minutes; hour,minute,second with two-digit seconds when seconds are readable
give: 11,03
